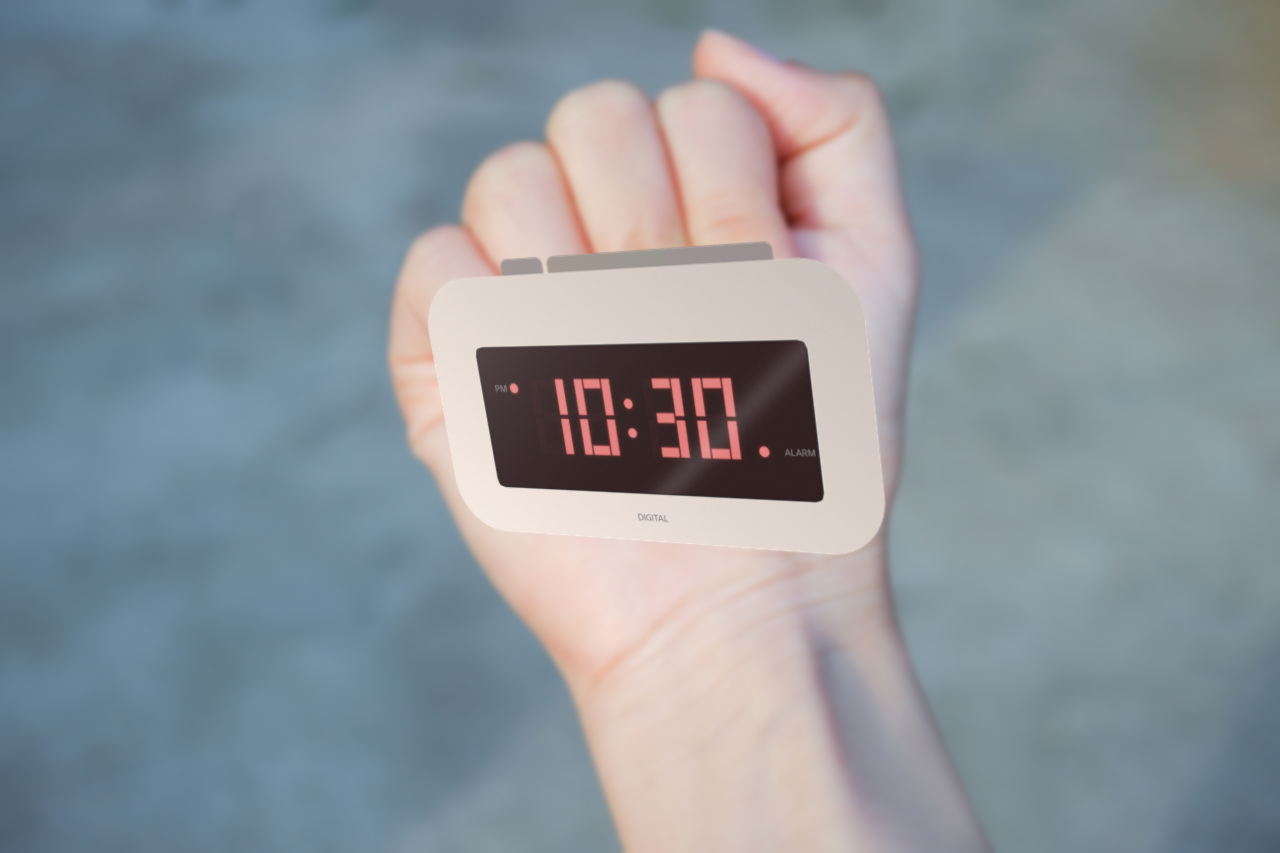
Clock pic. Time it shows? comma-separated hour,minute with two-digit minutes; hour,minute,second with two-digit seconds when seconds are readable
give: 10,30
